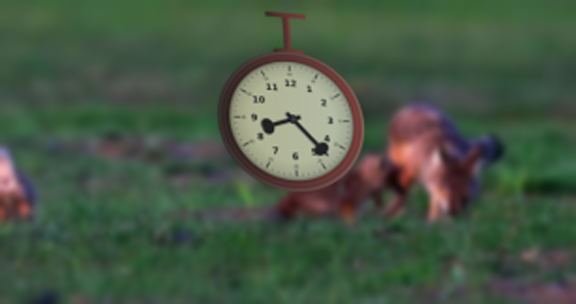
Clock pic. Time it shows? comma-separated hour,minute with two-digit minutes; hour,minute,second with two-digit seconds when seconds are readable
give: 8,23
